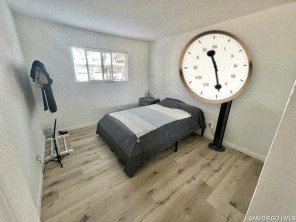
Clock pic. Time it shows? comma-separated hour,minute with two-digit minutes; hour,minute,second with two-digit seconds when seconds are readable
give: 11,29
